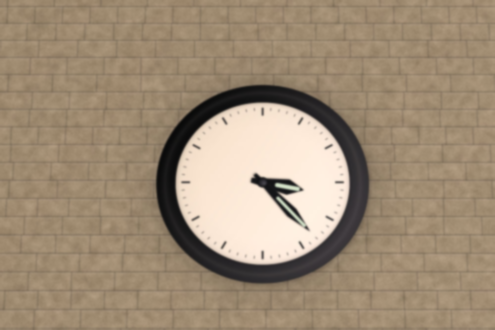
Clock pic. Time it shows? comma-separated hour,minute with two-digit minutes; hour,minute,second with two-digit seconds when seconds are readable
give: 3,23
